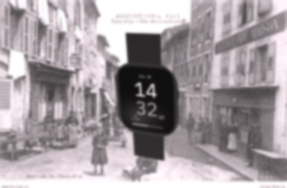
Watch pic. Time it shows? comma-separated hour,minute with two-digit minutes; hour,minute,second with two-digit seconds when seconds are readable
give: 14,32
